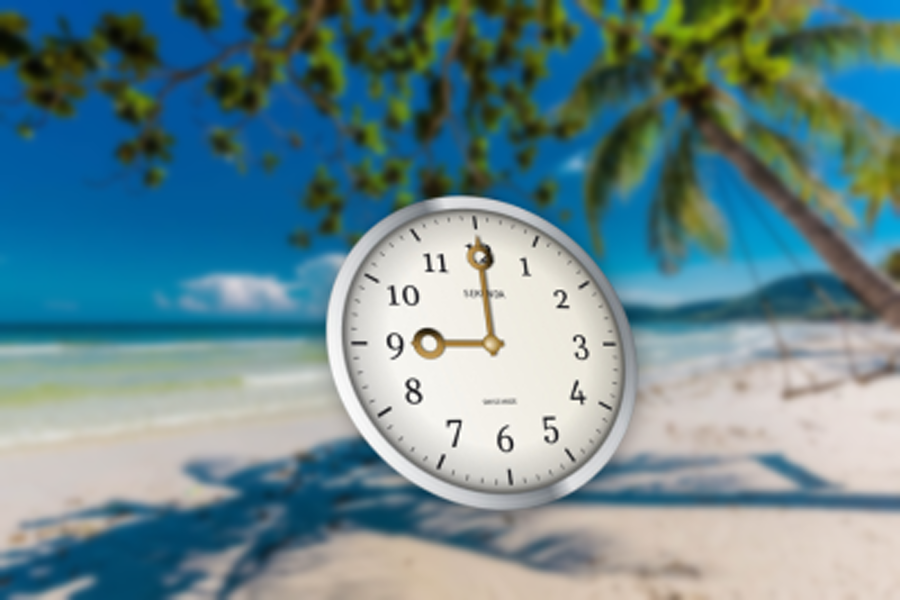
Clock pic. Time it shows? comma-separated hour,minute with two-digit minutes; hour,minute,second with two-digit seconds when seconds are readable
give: 9,00
